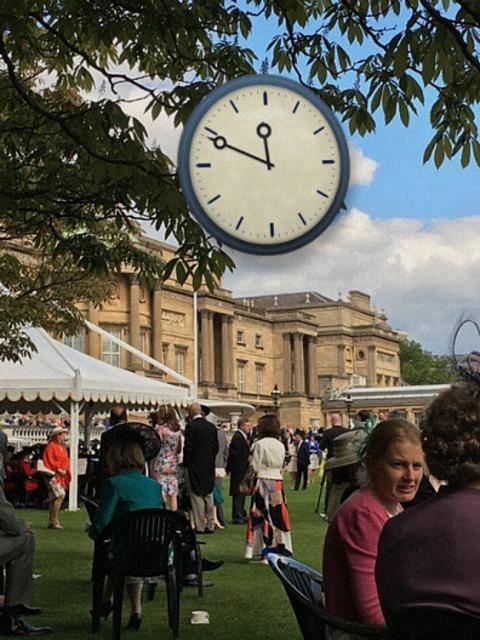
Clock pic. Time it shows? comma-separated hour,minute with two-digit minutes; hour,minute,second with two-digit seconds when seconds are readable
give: 11,49
